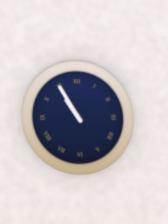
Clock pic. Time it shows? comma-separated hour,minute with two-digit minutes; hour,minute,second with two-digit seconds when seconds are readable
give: 10,55
